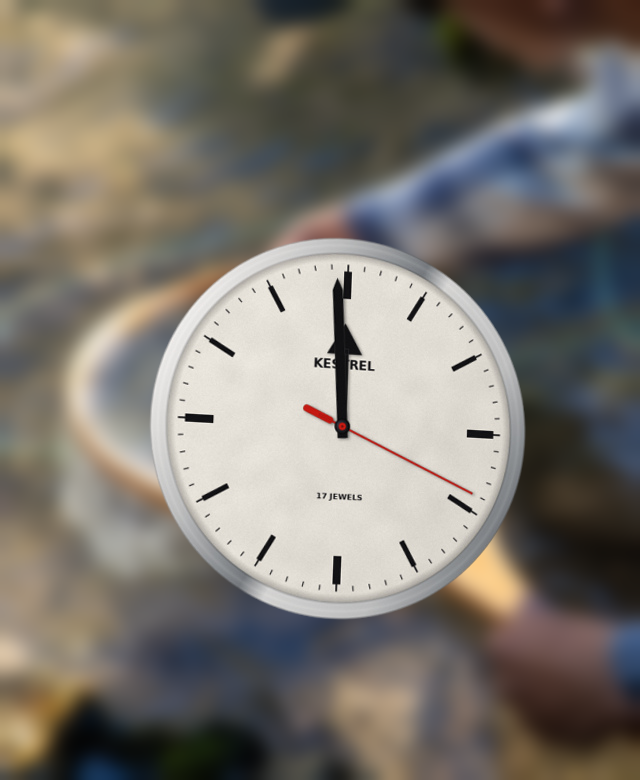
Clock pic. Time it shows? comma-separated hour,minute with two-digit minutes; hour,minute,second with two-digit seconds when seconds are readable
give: 11,59,19
